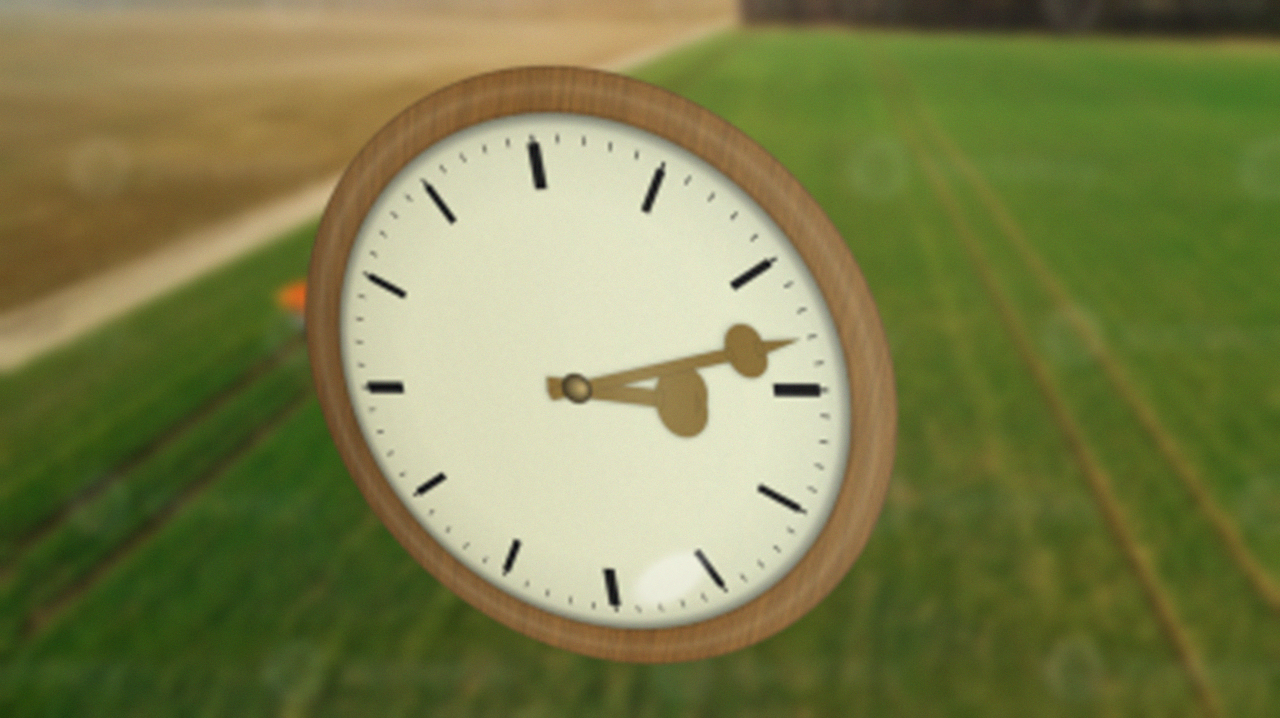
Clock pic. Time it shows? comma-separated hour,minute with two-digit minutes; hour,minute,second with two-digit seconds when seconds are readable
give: 3,13
